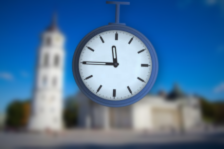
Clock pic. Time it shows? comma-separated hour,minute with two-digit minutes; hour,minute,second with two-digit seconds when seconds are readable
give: 11,45
